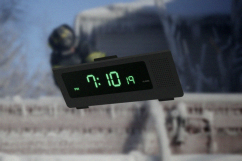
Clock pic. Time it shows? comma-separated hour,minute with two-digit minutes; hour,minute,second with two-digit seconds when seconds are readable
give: 7,10,19
